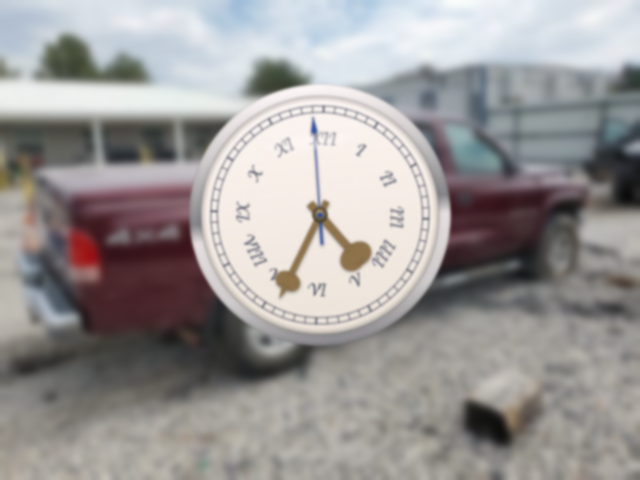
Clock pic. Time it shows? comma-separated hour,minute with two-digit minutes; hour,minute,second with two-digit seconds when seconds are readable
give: 4,33,59
